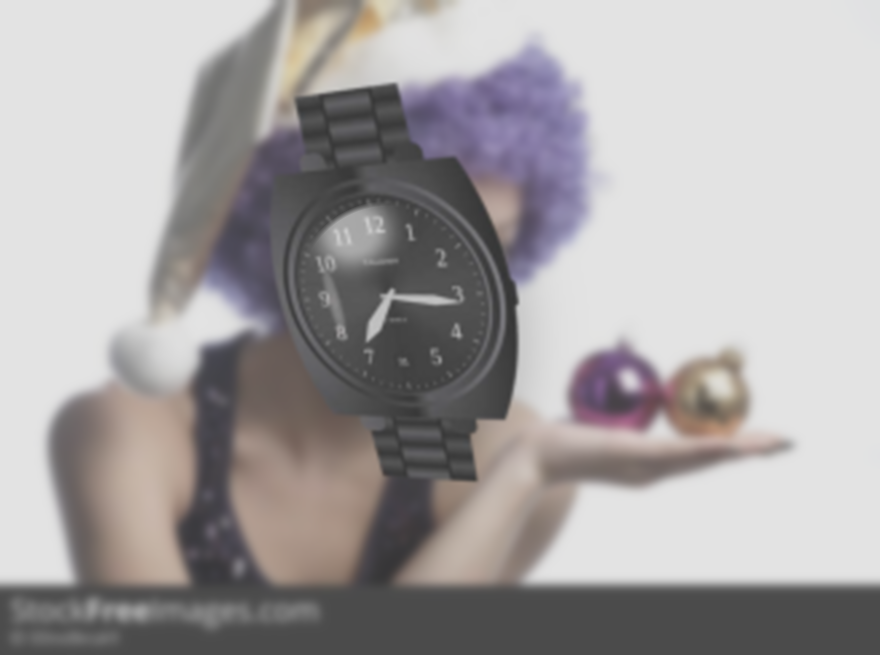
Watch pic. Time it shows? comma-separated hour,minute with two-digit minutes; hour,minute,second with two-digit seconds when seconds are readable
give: 7,16
